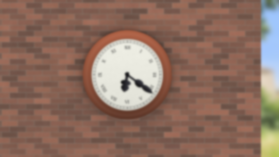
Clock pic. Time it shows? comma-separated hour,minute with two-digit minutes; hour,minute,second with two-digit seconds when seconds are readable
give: 6,21
